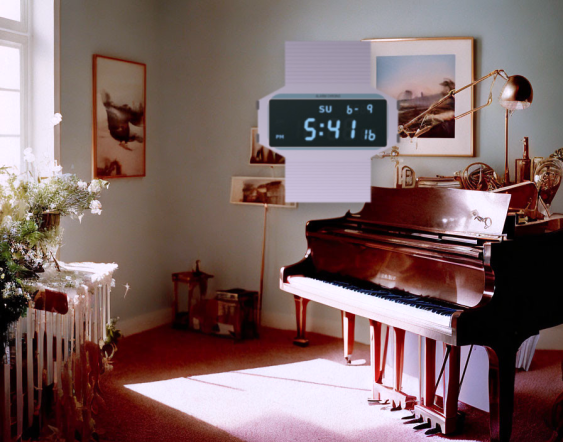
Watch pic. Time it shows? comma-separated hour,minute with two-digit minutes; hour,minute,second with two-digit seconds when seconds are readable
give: 5,41,16
